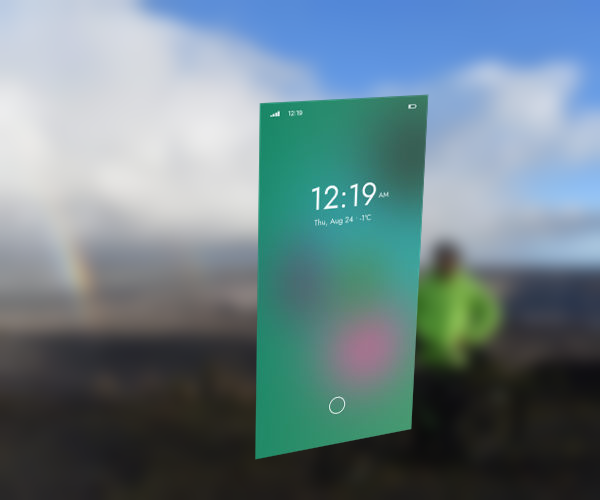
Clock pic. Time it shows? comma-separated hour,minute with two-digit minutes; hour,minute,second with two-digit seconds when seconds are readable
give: 12,19
